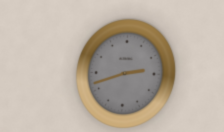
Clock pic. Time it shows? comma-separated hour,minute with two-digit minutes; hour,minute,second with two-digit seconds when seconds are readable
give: 2,42
